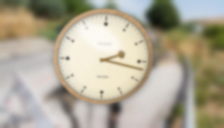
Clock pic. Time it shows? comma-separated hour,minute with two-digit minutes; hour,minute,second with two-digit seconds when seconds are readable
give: 2,17
